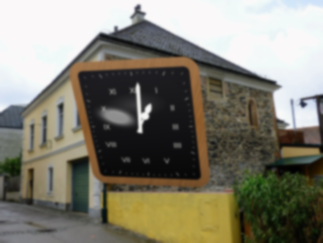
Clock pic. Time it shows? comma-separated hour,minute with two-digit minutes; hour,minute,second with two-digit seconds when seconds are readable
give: 1,01
